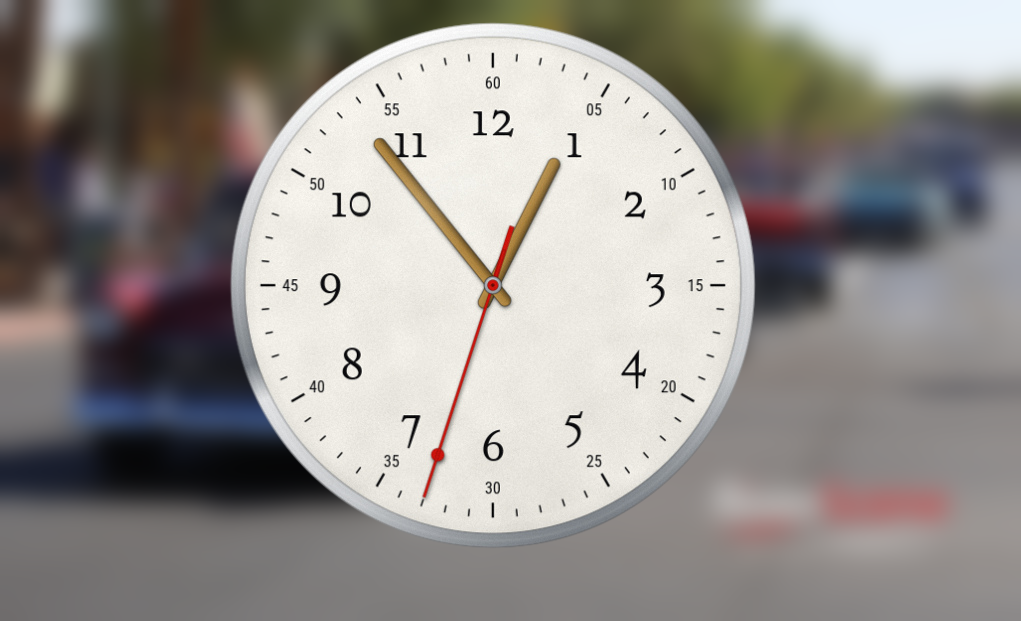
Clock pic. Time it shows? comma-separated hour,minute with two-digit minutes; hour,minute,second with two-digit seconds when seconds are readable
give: 12,53,33
